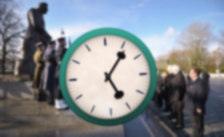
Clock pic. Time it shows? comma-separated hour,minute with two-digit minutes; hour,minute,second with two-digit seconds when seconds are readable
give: 5,06
